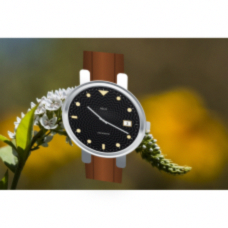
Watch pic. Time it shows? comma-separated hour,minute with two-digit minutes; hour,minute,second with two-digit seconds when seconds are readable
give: 10,19
